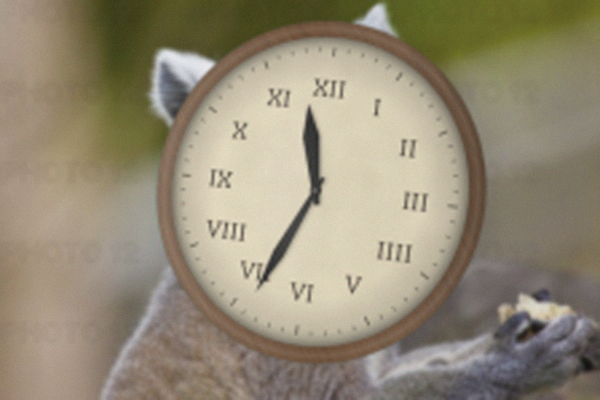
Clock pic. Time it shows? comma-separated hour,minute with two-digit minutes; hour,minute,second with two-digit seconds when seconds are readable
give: 11,34
